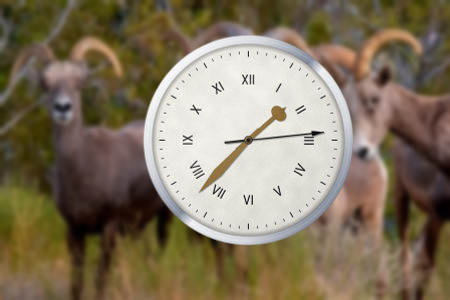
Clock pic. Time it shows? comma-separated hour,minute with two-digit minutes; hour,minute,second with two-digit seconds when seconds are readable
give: 1,37,14
